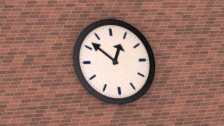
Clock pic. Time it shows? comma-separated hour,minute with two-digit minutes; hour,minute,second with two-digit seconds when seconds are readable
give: 12,52
